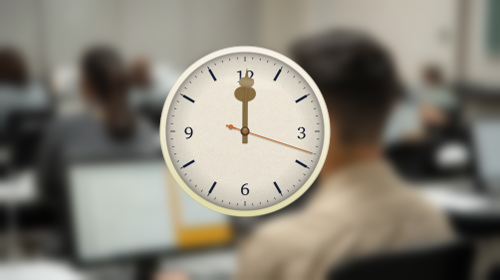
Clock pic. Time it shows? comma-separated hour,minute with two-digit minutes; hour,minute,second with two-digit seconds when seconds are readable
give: 12,00,18
